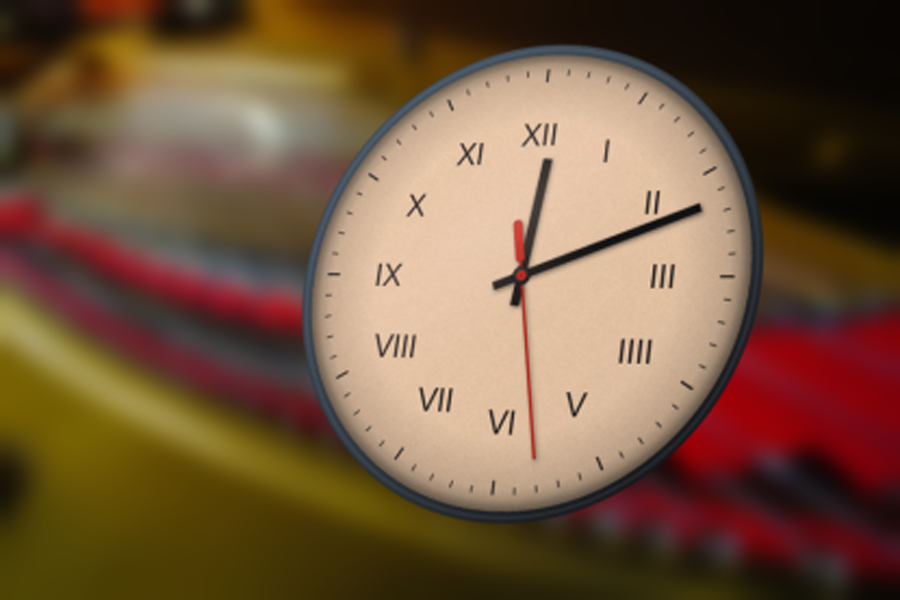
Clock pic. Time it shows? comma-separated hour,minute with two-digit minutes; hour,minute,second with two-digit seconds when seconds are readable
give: 12,11,28
